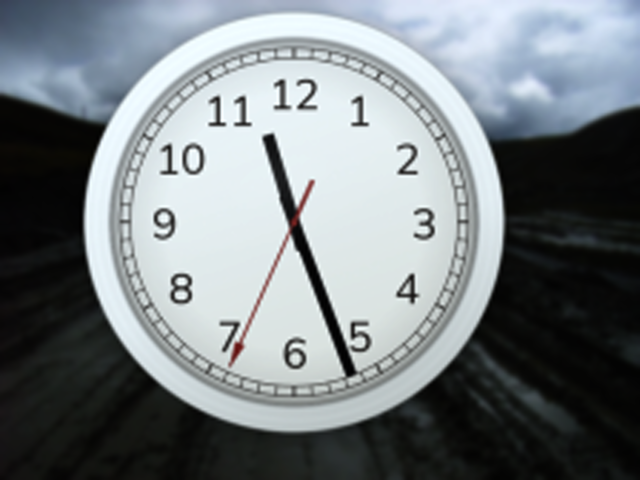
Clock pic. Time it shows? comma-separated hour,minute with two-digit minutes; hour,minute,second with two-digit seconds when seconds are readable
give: 11,26,34
